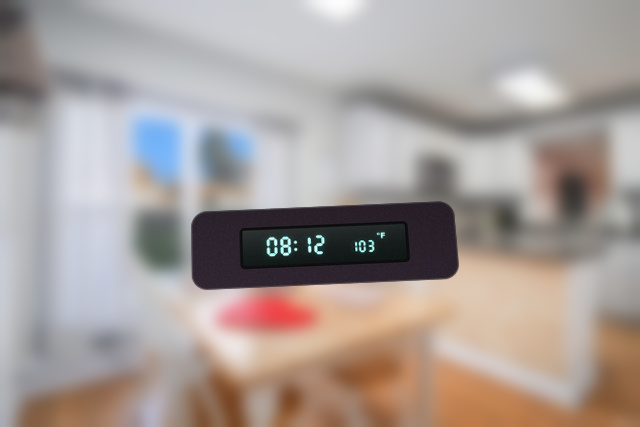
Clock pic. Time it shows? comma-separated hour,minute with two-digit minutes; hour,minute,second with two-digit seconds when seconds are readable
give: 8,12
